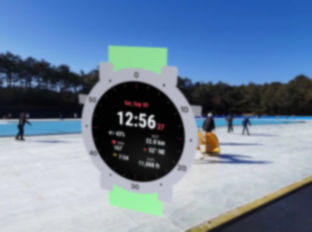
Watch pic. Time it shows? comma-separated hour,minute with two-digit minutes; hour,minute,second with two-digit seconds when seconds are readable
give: 12,56
